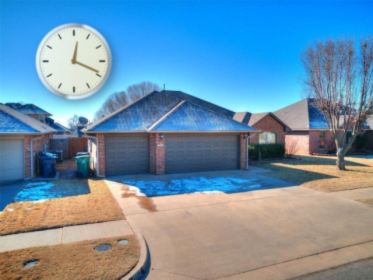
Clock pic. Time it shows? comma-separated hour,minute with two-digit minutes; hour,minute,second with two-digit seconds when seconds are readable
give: 12,19
